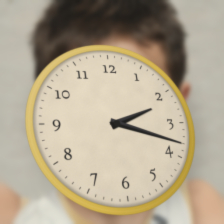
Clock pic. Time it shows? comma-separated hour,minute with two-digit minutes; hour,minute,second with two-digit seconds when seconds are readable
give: 2,18
